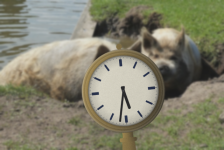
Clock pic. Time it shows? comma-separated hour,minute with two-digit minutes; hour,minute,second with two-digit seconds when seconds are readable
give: 5,32
